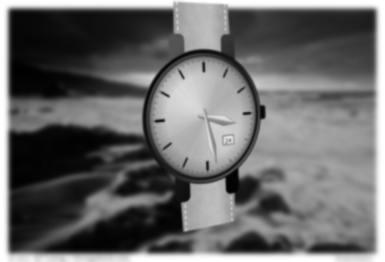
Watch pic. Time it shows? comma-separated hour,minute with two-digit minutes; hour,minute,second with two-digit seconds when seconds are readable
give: 3,28
